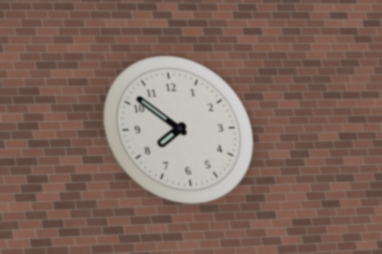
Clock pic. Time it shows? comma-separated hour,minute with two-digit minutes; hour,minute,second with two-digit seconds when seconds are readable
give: 7,52
